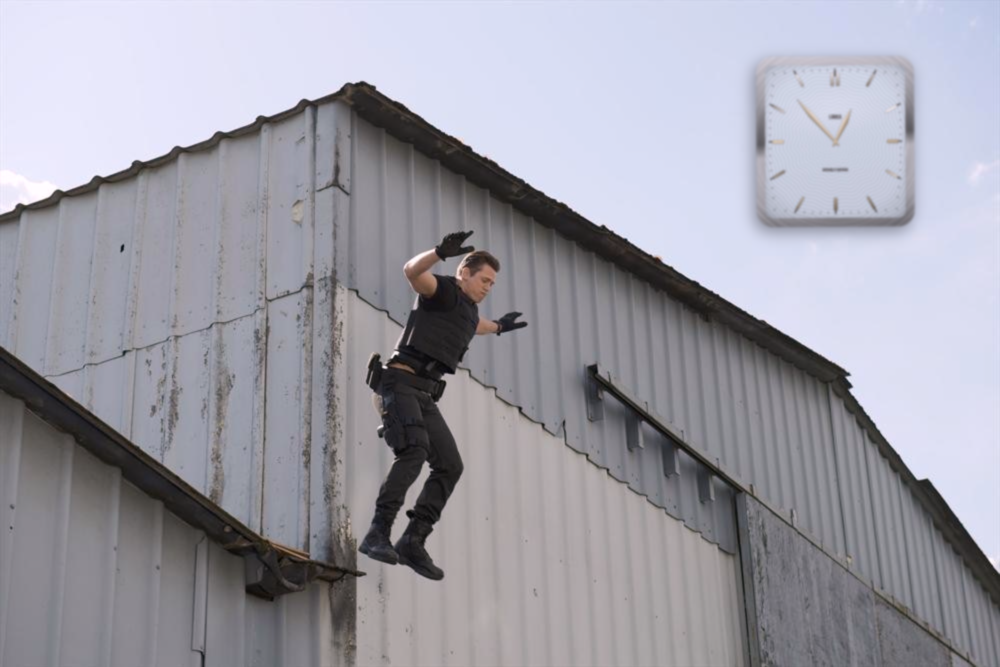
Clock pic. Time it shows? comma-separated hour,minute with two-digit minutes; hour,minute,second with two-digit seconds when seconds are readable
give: 12,53
